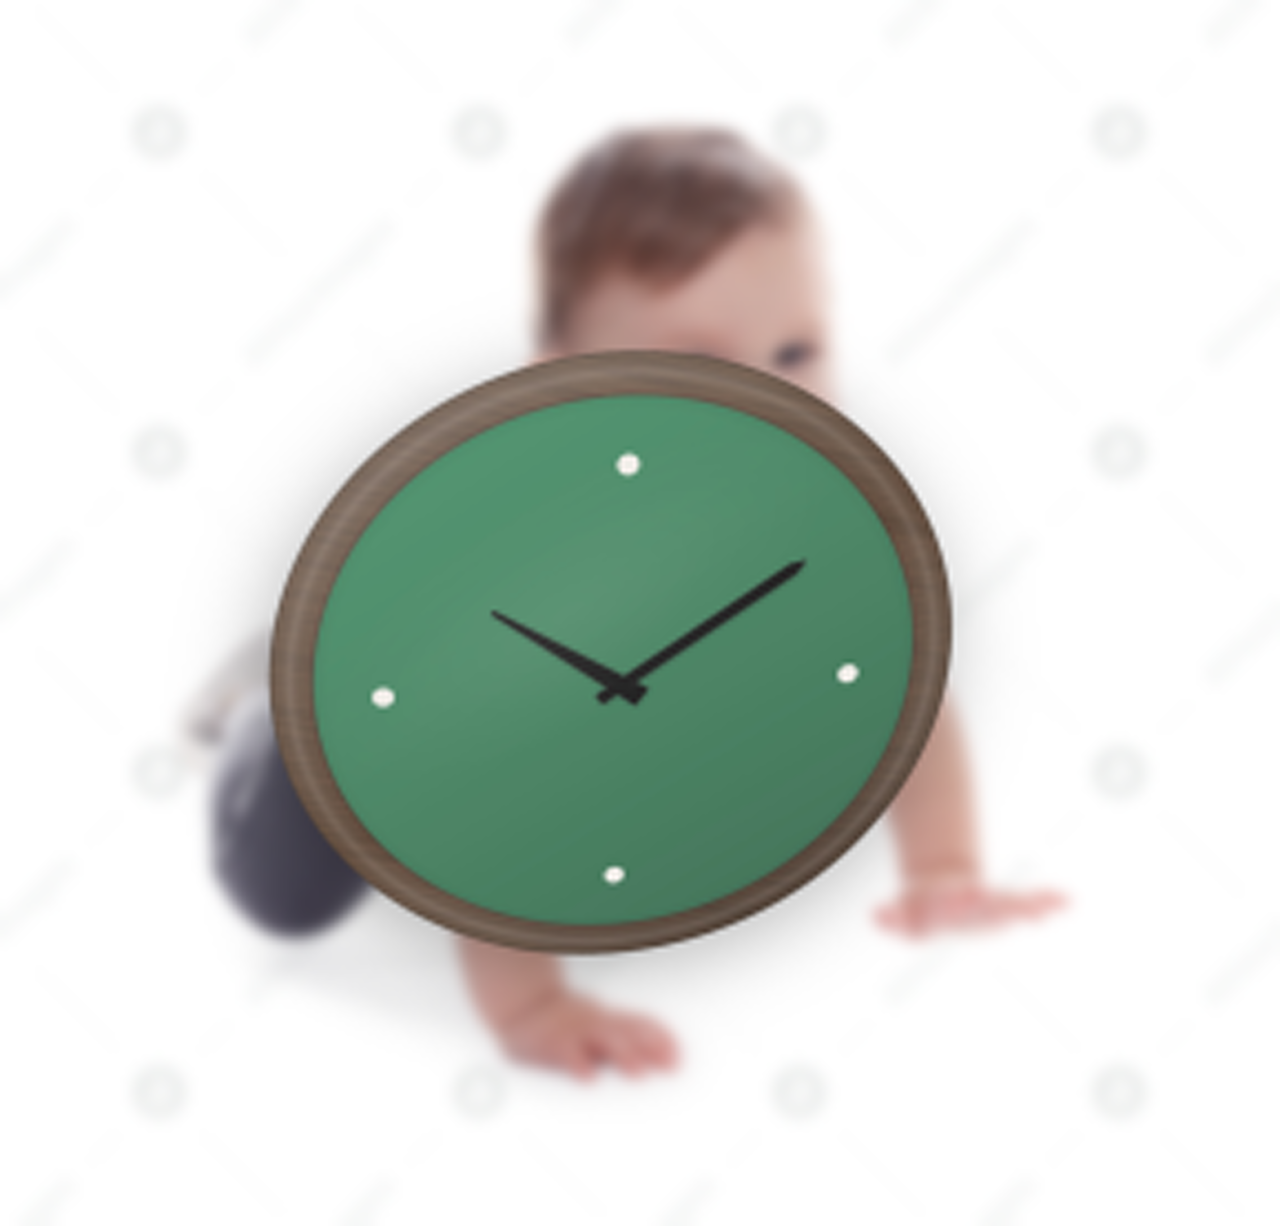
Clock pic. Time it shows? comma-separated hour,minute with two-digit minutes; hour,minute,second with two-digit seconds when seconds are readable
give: 10,09
